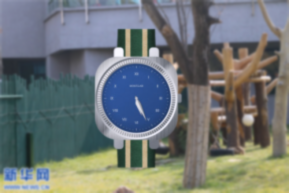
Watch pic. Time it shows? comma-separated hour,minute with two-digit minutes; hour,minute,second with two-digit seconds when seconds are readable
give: 5,26
